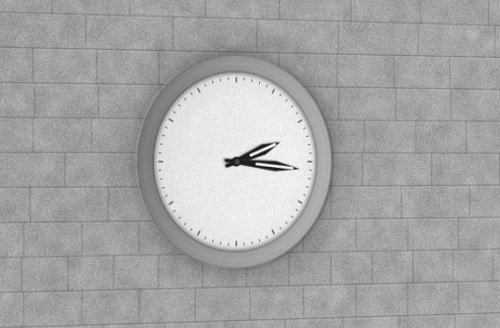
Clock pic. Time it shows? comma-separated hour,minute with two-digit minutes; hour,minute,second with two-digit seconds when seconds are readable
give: 2,16
